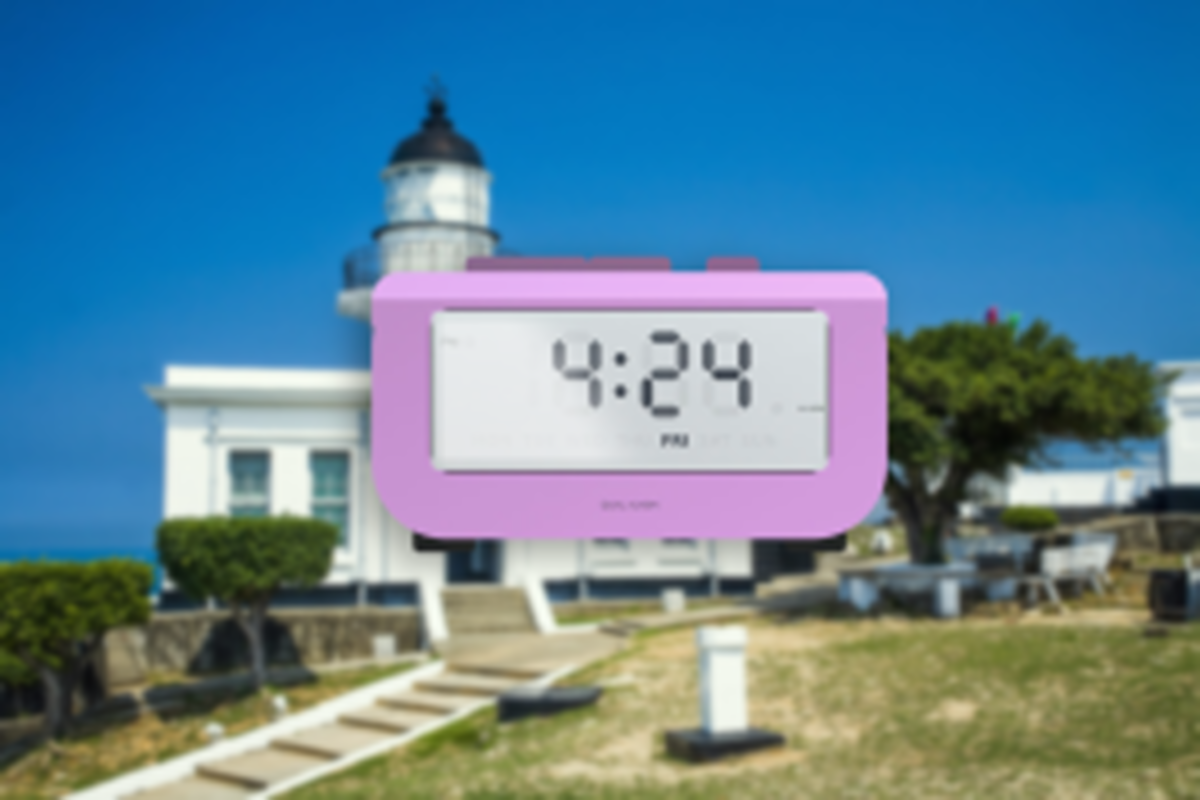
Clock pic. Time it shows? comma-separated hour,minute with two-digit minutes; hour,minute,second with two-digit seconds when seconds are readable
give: 4,24
